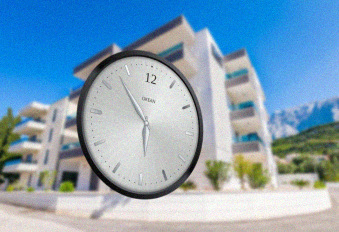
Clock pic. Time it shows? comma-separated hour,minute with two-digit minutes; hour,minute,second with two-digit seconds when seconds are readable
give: 5,53
